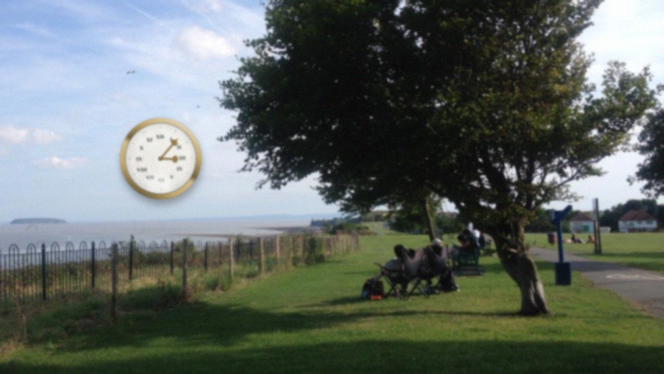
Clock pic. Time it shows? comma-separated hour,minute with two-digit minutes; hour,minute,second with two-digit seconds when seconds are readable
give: 3,07
